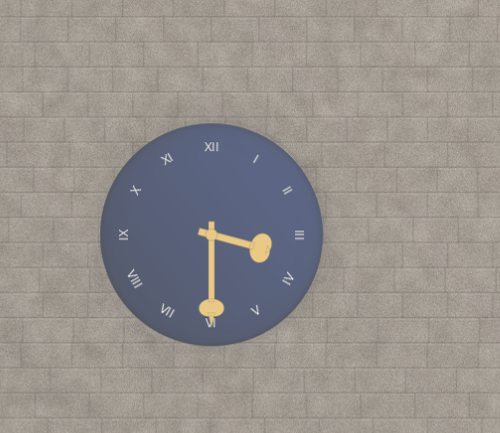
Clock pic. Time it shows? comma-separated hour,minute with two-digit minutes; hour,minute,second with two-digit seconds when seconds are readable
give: 3,30
